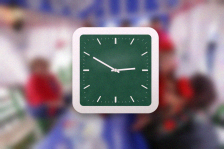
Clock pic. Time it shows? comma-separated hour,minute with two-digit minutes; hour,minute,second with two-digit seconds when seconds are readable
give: 2,50
